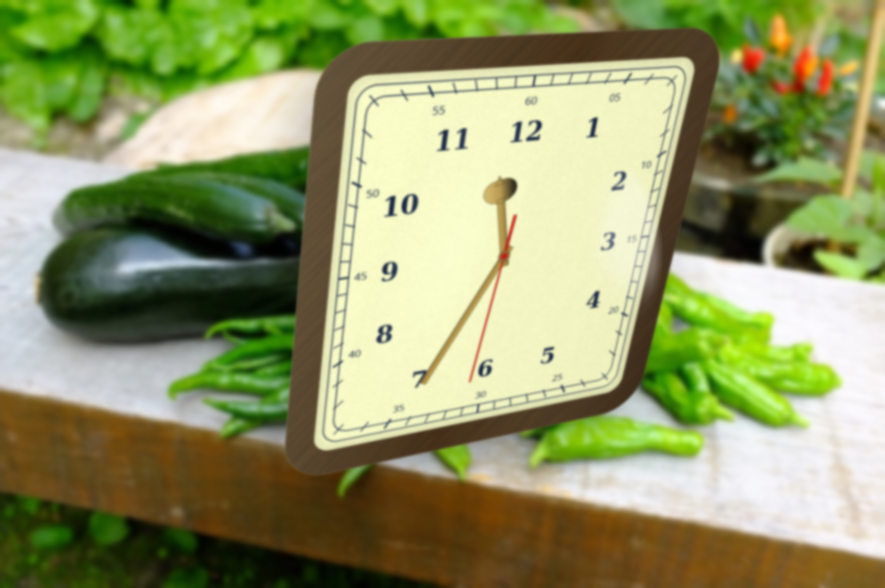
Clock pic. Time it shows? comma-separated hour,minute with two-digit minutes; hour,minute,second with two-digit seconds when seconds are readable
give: 11,34,31
